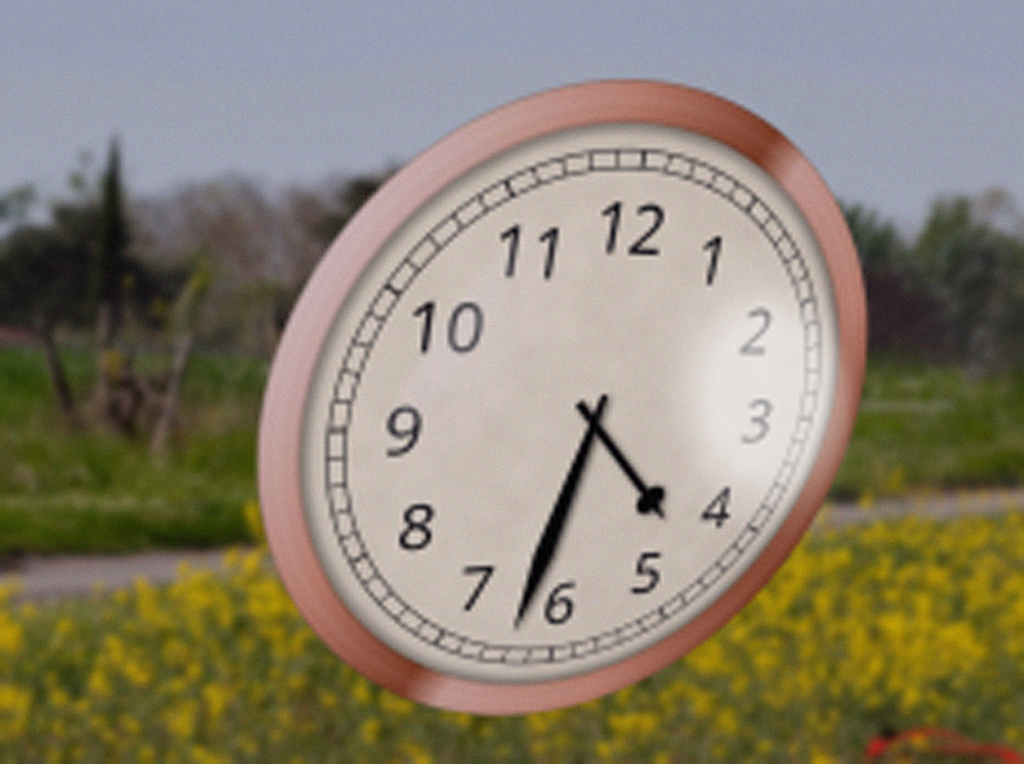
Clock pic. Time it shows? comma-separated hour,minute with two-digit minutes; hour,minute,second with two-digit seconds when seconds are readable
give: 4,32
